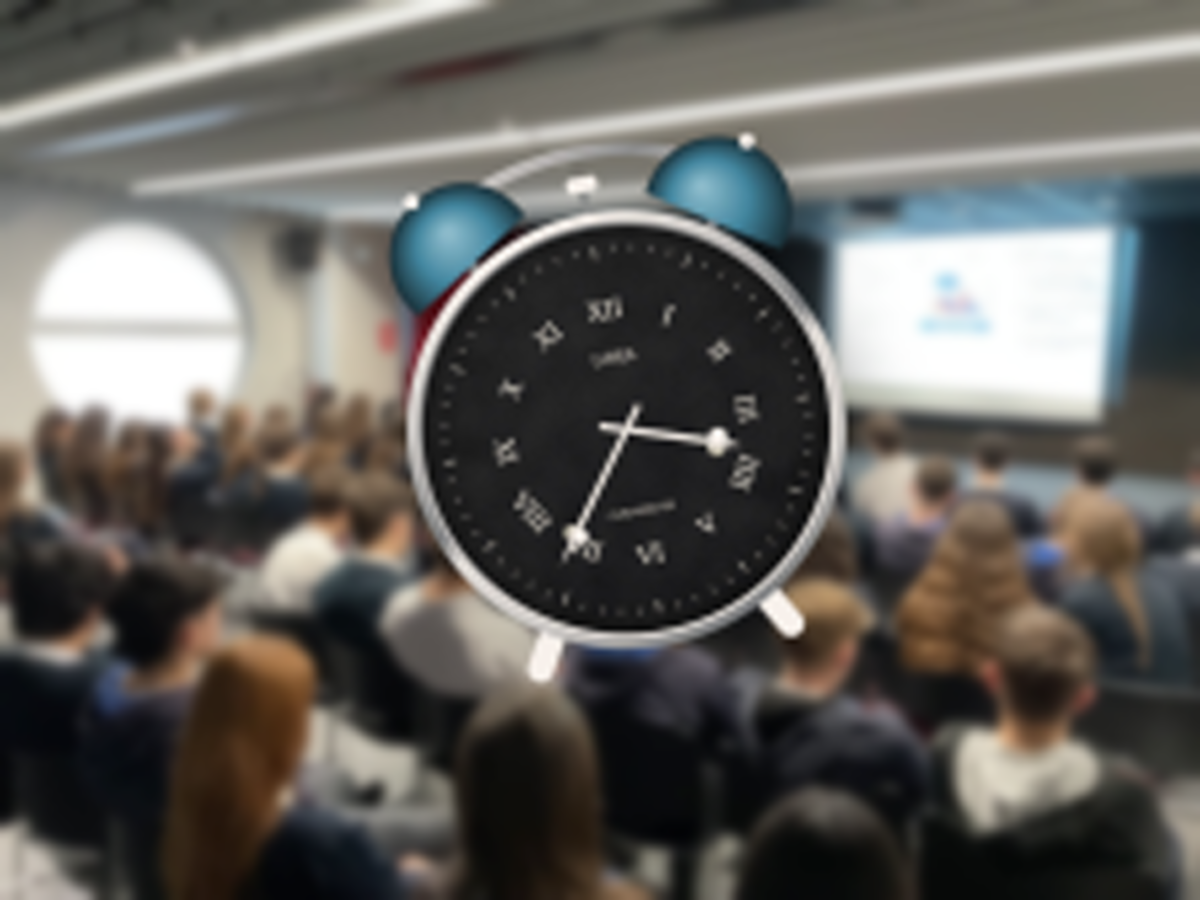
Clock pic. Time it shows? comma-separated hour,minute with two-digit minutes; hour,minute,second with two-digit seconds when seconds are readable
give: 3,36
